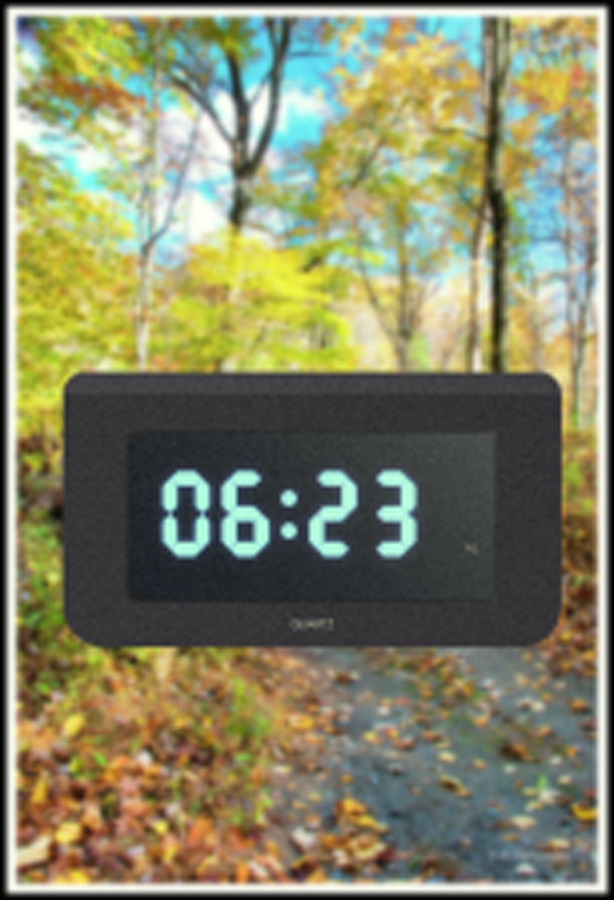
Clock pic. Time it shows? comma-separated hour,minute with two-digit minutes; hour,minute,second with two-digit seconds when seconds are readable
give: 6,23
